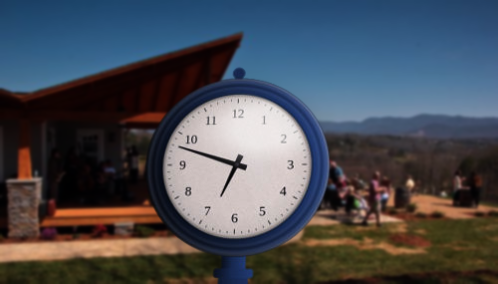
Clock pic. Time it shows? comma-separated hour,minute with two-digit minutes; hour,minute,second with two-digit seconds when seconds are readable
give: 6,48
